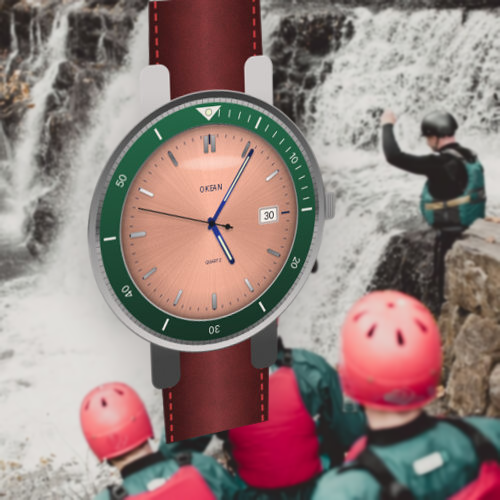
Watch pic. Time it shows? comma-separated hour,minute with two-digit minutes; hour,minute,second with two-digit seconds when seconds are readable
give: 5,05,48
